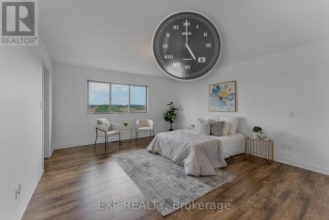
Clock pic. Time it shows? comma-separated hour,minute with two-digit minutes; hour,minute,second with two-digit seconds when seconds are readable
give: 5,00
